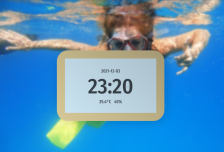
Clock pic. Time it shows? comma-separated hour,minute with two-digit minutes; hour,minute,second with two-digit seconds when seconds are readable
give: 23,20
